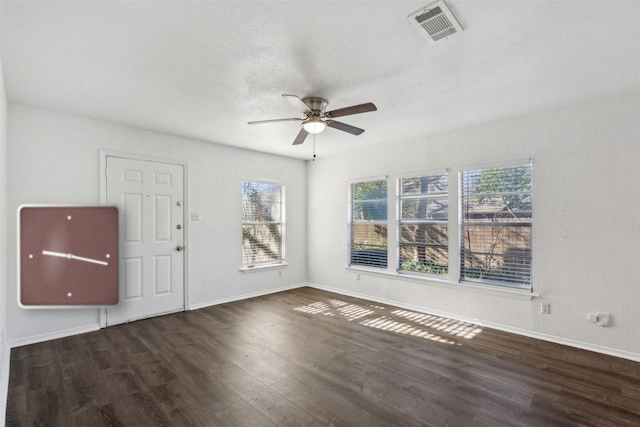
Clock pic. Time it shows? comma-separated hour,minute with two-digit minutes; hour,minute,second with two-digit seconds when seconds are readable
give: 9,17
